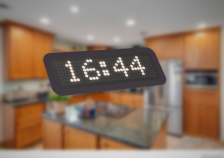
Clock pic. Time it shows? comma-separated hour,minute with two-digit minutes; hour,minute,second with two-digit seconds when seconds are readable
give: 16,44
